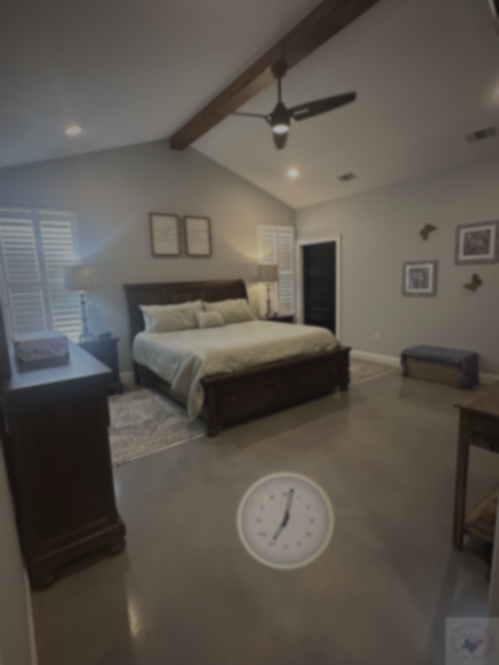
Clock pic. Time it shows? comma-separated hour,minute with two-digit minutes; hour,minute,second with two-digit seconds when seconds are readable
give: 7,02
